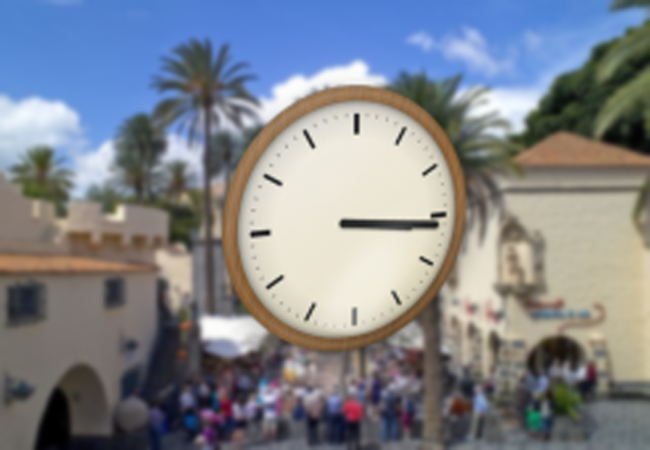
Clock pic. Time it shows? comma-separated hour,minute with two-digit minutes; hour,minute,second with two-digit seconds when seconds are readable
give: 3,16
